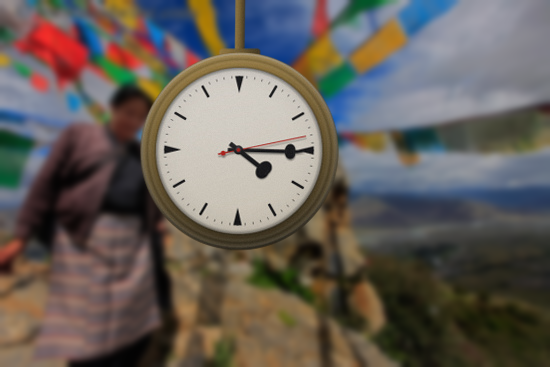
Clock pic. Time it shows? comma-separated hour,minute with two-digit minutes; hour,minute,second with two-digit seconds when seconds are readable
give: 4,15,13
